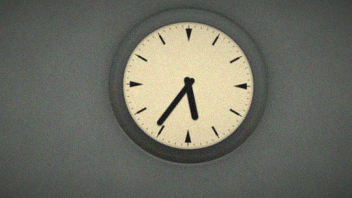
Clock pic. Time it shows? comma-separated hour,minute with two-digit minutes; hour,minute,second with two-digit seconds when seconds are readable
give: 5,36
